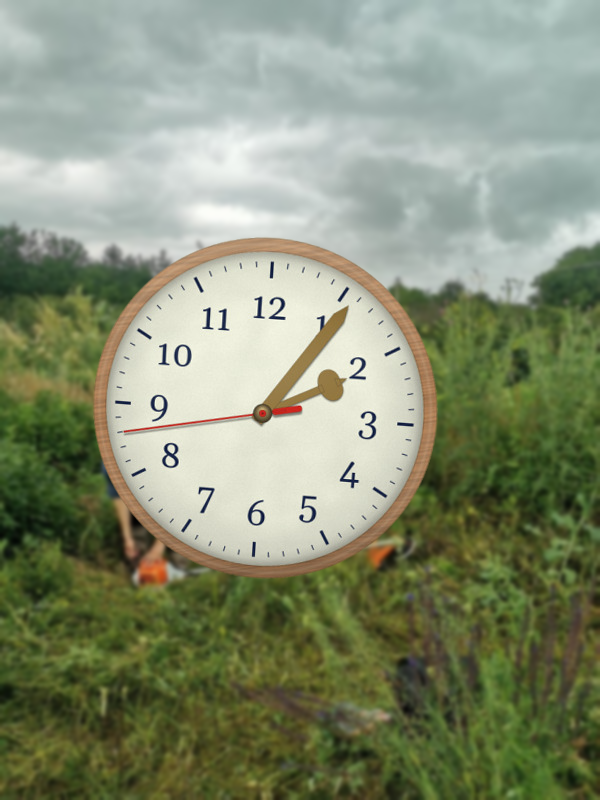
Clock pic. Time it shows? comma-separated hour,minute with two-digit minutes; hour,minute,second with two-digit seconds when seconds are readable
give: 2,05,43
